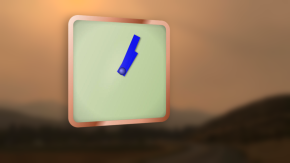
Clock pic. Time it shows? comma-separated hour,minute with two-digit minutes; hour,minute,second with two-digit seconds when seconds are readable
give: 1,04
